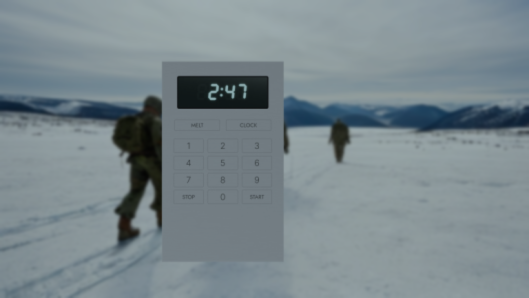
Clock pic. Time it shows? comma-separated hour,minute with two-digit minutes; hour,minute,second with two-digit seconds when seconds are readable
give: 2,47
